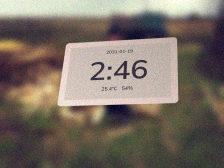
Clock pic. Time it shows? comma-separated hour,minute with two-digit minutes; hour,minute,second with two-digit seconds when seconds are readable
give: 2,46
